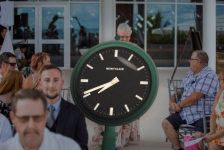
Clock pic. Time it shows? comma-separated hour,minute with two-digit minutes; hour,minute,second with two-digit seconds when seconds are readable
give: 7,41
